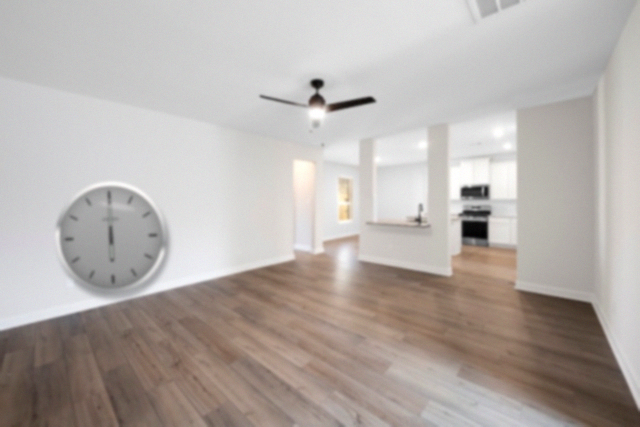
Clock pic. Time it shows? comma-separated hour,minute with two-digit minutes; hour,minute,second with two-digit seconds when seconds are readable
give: 6,00
